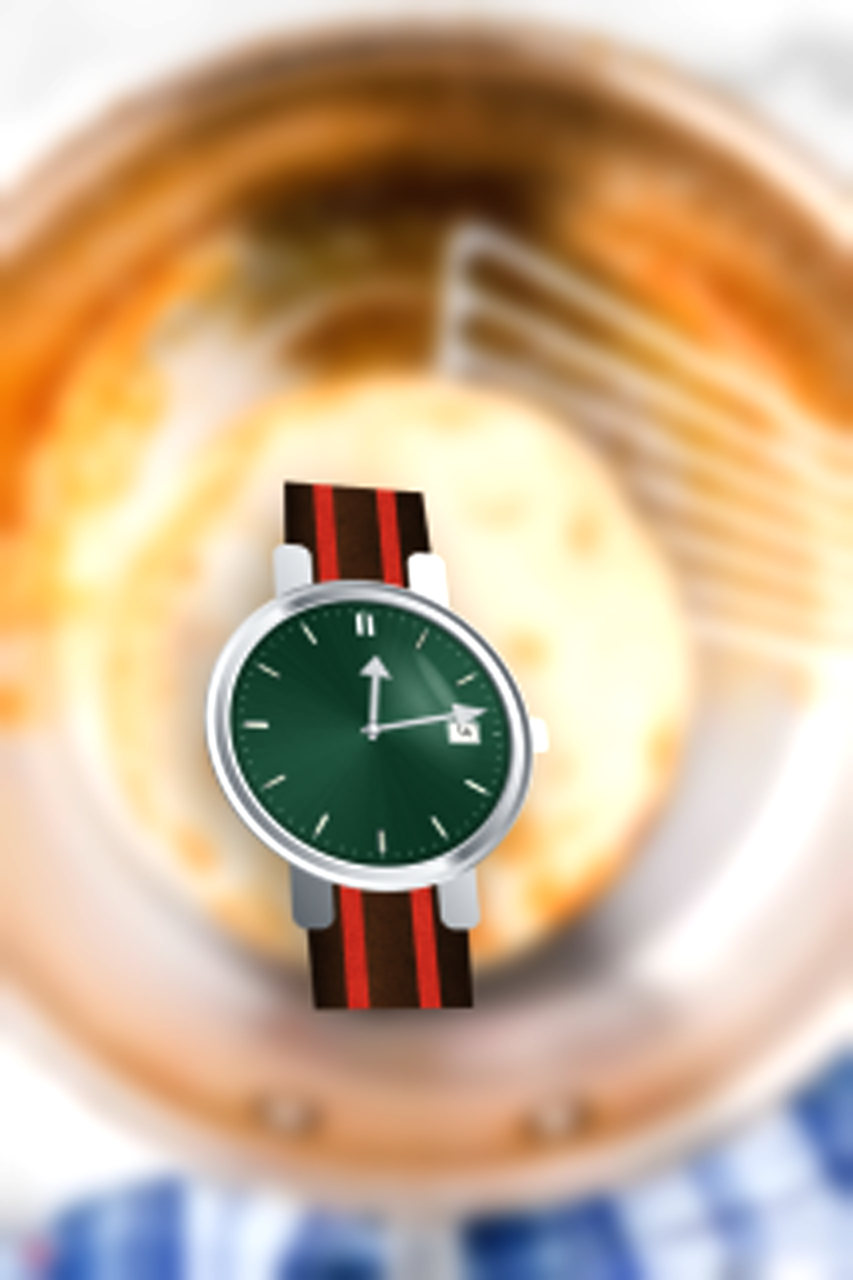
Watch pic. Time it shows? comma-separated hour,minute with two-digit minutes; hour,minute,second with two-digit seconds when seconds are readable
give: 12,13
